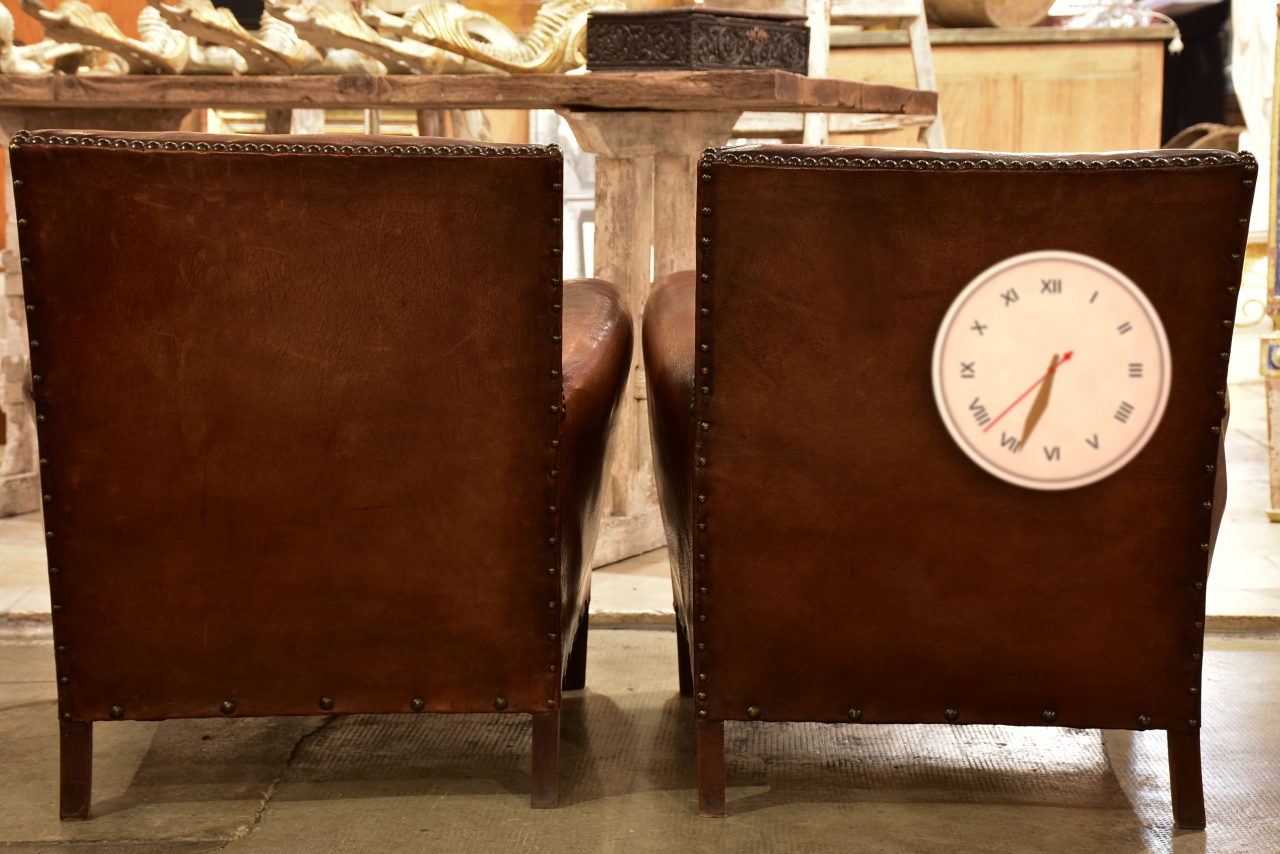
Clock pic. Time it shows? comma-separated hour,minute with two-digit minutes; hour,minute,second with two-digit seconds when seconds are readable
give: 6,33,38
